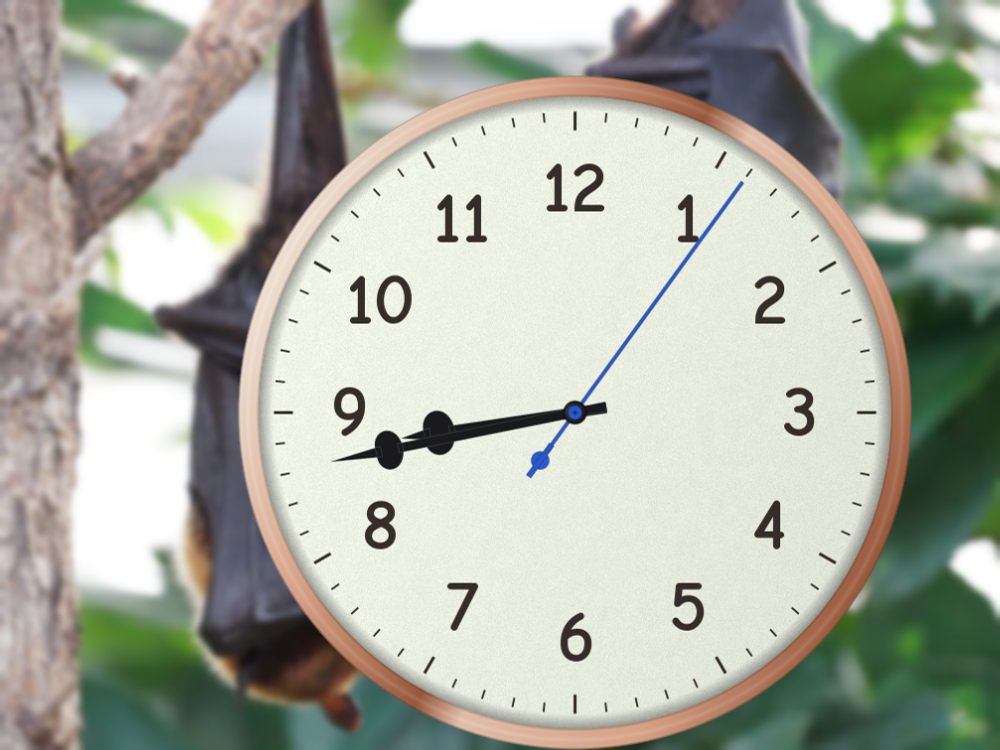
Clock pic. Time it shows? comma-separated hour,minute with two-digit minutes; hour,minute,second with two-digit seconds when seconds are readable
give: 8,43,06
